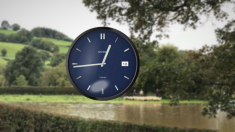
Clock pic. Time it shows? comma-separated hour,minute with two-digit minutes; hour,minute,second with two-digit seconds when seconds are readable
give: 12,44
